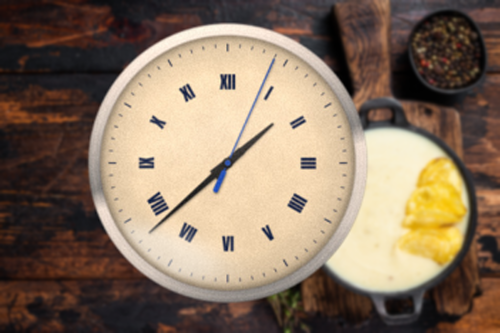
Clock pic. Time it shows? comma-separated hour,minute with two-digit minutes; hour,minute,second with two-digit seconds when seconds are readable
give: 1,38,04
